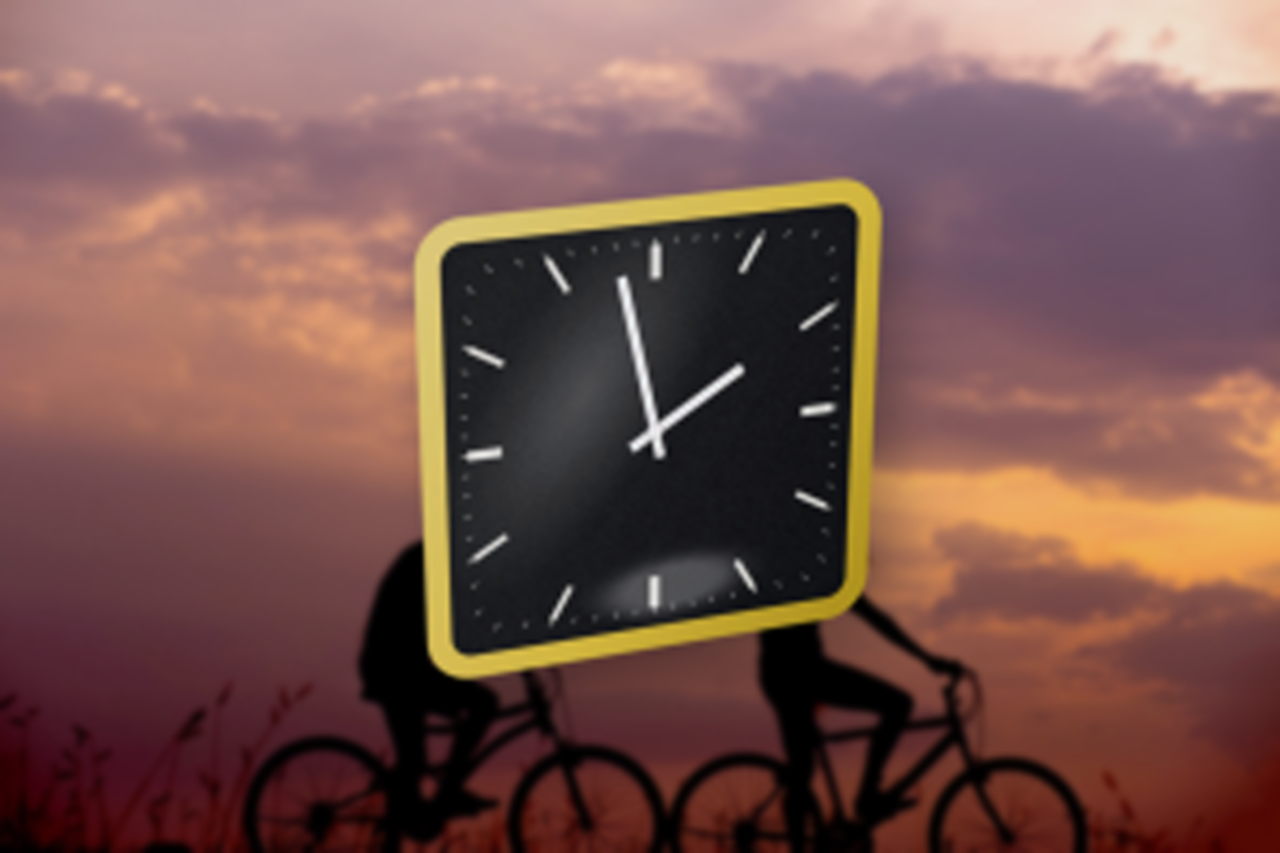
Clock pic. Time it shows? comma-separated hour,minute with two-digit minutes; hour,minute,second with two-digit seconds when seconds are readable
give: 1,58
